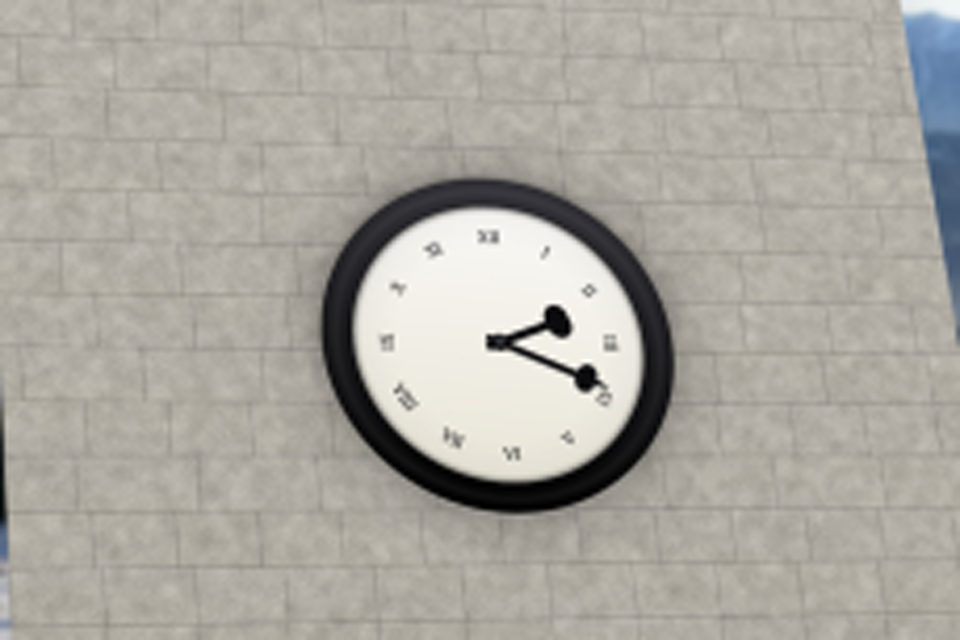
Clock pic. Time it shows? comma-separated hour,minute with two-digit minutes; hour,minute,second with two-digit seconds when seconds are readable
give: 2,19
